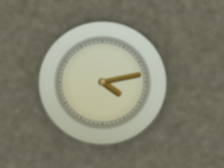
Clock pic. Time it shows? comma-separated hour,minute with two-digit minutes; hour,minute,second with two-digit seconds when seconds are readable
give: 4,13
